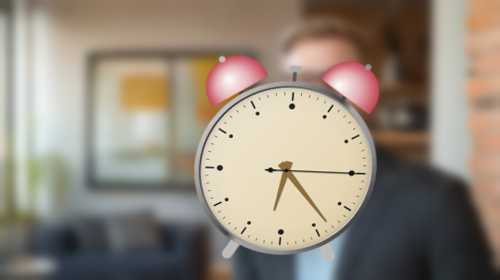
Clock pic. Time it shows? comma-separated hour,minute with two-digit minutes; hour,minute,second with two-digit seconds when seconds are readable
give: 6,23,15
